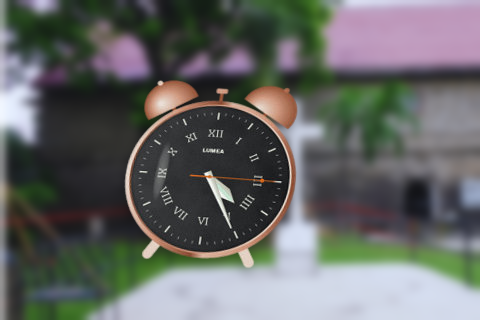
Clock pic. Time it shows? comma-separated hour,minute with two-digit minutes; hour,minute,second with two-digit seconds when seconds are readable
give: 4,25,15
